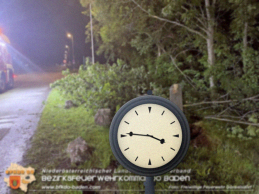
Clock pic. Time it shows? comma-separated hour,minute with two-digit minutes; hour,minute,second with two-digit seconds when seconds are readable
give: 3,46
